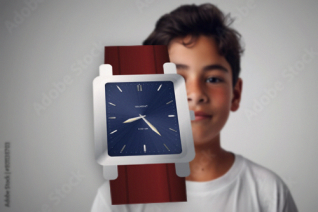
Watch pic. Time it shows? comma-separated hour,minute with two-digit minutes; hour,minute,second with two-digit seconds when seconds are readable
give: 8,24
